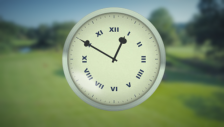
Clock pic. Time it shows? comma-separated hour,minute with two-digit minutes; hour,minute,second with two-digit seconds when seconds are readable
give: 12,50
